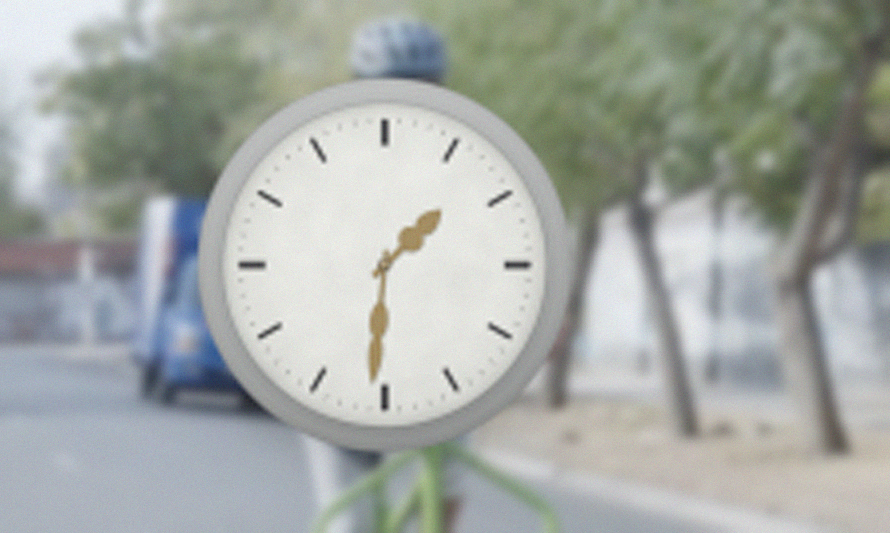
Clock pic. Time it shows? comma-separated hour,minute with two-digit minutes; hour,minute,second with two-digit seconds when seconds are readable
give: 1,31
